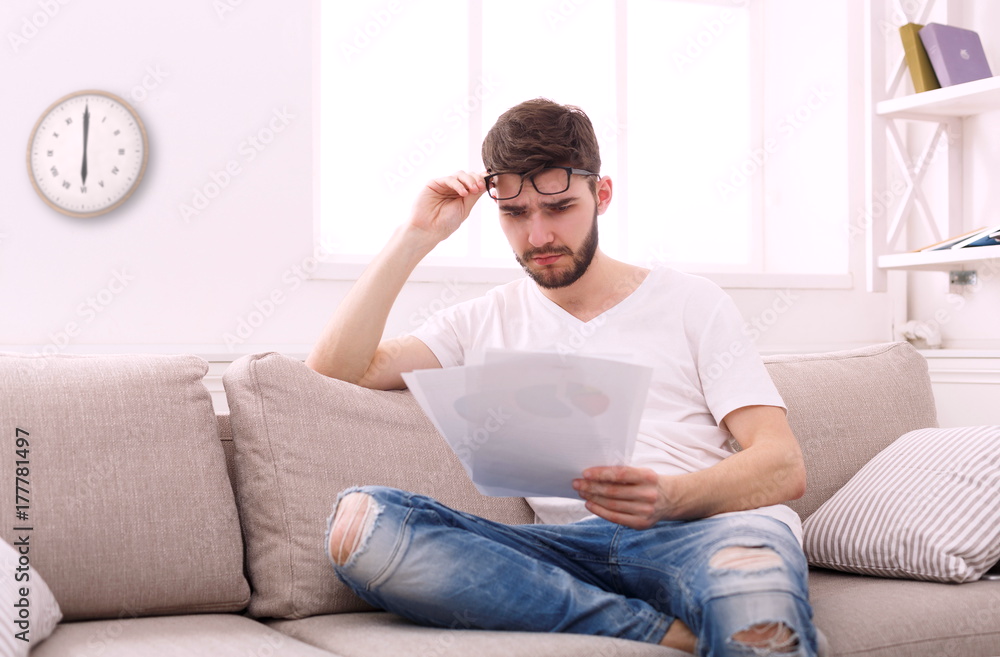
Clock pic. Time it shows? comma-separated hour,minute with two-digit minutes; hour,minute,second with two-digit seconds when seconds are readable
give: 6,00
